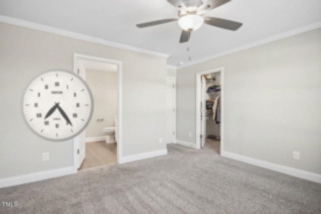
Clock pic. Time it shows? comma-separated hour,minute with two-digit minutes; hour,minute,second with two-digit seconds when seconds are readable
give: 7,24
